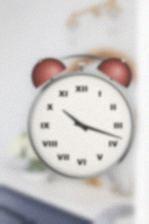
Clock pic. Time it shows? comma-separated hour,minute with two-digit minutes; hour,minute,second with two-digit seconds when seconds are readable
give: 10,18
